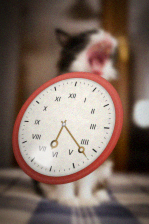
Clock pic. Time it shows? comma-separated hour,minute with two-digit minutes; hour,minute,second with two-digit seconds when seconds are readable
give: 6,22
